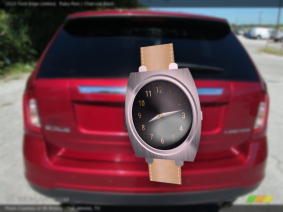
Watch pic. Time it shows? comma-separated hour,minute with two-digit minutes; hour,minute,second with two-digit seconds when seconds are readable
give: 8,13
